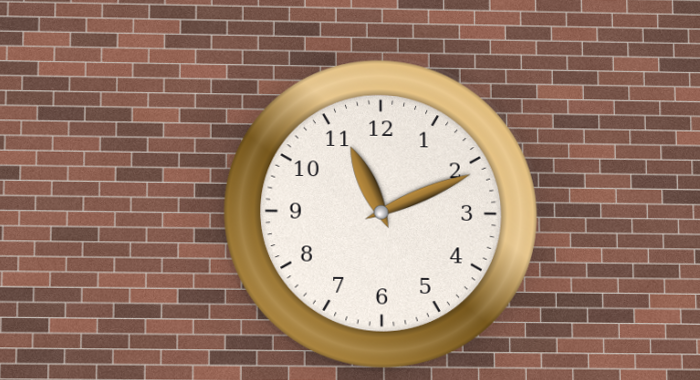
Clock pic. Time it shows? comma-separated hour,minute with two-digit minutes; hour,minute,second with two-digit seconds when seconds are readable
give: 11,11
